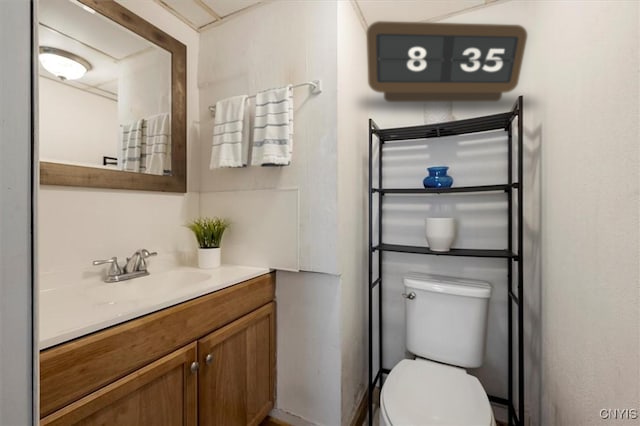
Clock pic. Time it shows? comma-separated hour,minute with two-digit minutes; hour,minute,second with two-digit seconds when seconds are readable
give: 8,35
